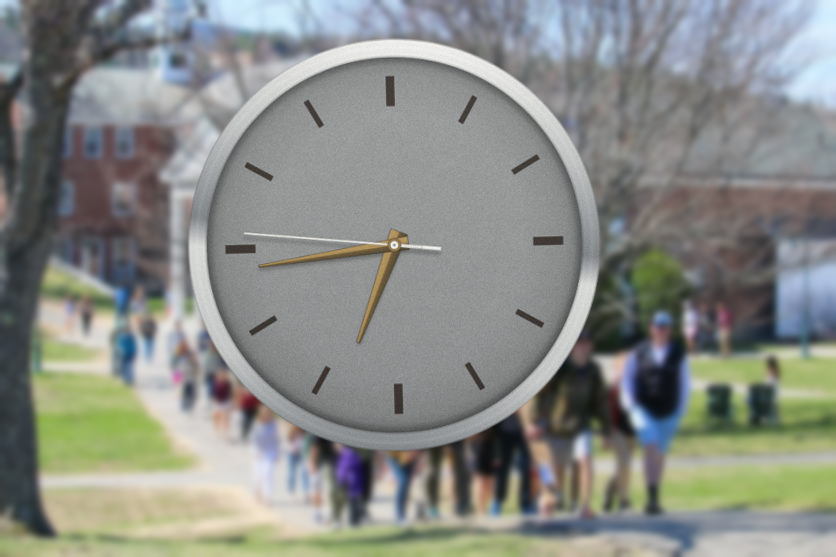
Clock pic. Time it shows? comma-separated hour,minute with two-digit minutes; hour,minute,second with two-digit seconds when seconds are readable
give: 6,43,46
